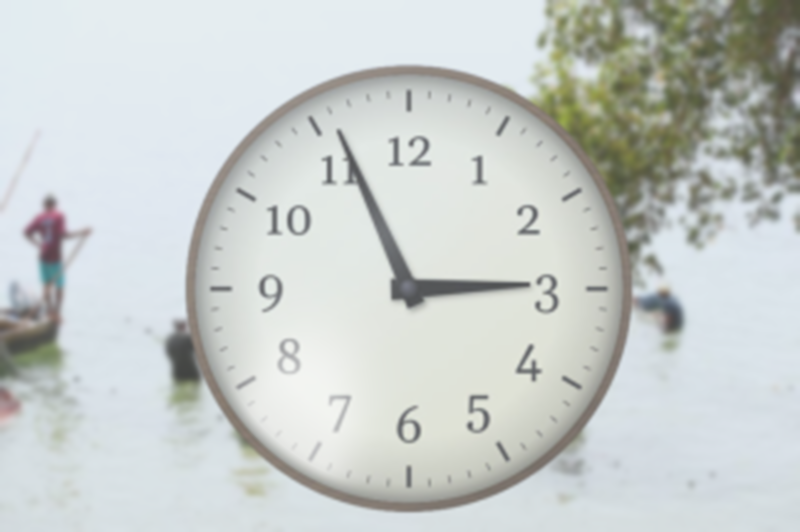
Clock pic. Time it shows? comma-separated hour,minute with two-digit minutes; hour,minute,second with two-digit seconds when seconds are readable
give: 2,56
